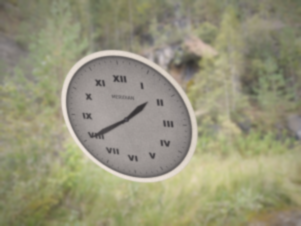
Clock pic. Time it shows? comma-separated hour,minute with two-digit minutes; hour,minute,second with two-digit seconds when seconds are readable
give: 1,40
